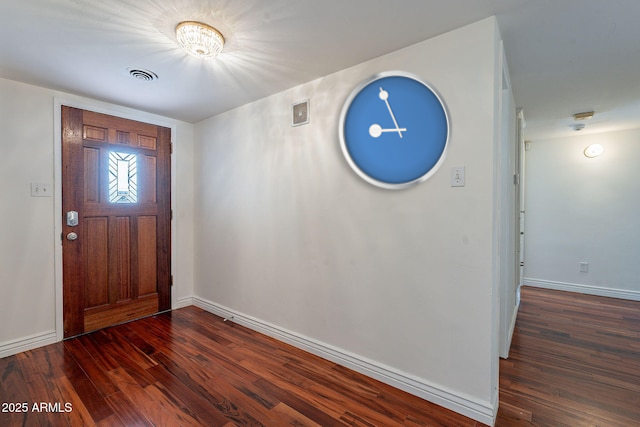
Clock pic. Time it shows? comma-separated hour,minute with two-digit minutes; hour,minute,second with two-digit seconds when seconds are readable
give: 8,56
